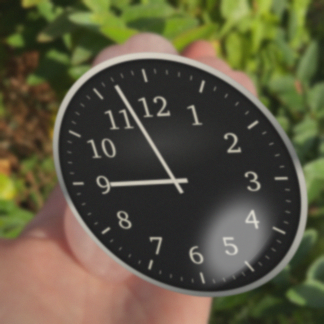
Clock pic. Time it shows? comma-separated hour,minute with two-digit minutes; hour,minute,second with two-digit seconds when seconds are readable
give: 8,57
